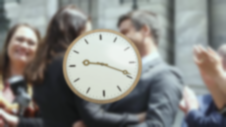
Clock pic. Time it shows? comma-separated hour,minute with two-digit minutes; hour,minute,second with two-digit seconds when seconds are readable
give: 9,19
